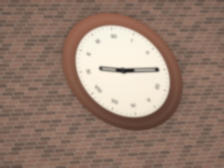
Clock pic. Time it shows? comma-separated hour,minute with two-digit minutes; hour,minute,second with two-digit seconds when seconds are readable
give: 9,15
